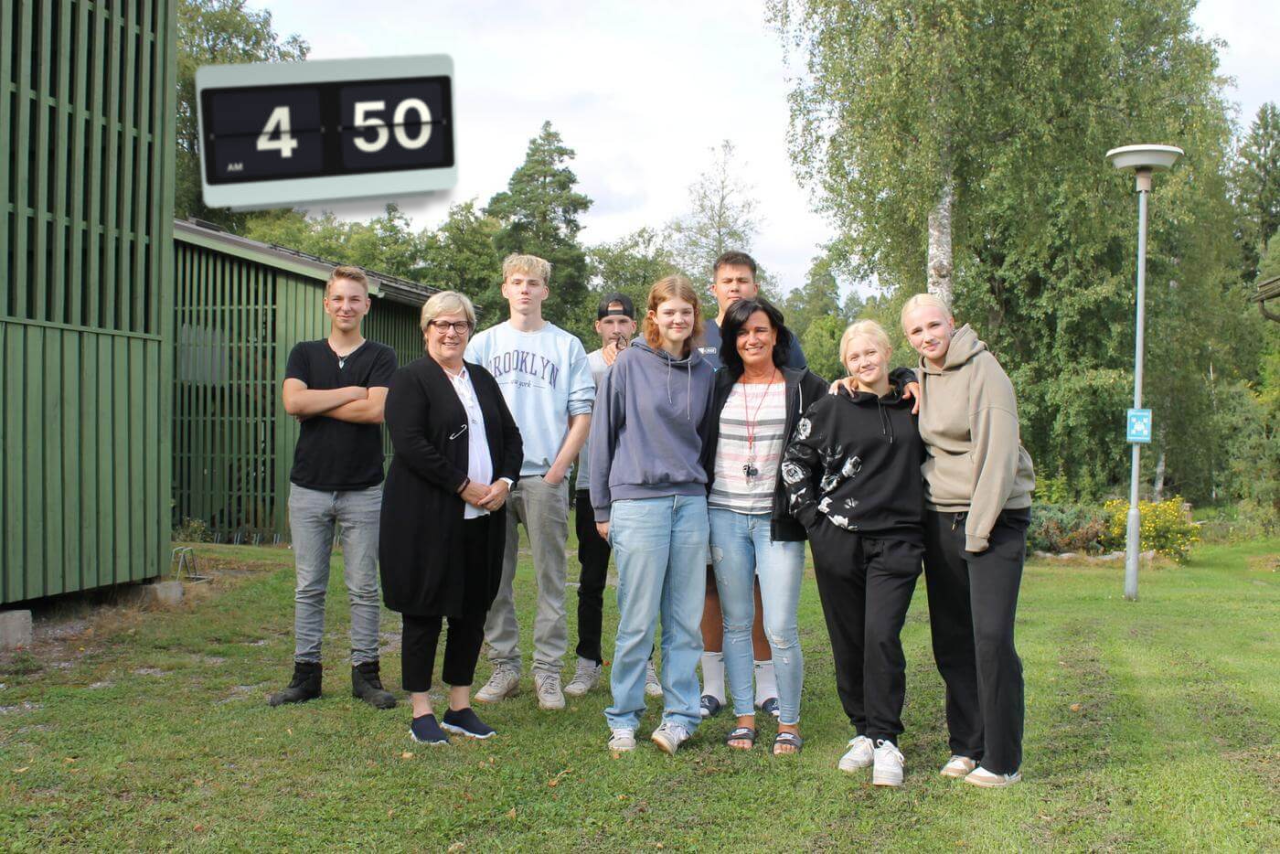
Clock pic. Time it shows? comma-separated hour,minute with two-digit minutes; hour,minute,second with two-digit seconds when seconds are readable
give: 4,50
